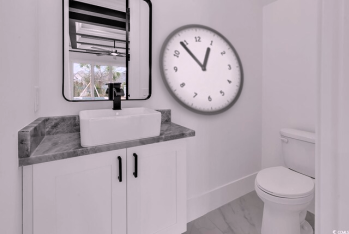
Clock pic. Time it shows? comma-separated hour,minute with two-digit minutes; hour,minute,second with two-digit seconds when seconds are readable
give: 12,54
